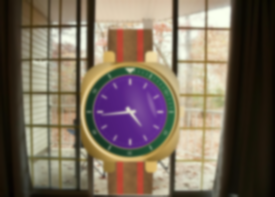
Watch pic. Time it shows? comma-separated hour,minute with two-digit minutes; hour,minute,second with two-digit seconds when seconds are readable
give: 4,44
